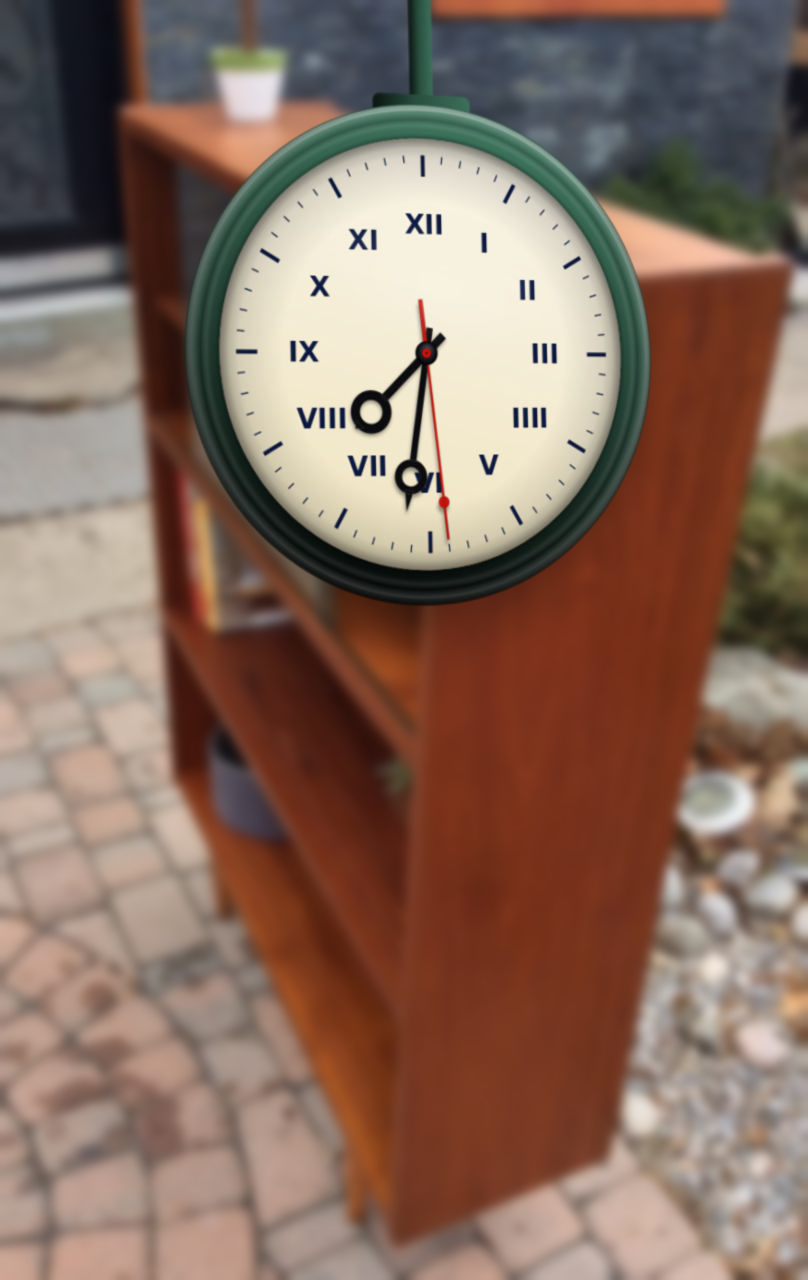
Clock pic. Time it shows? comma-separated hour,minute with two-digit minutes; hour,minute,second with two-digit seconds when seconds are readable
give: 7,31,29
